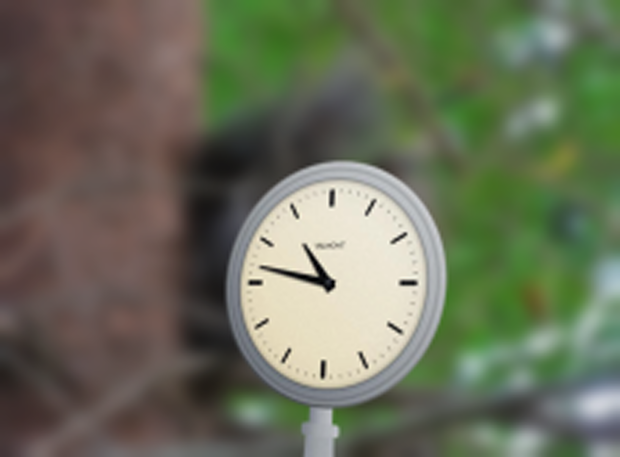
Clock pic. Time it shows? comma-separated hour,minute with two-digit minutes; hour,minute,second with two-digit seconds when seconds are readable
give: 10,47
